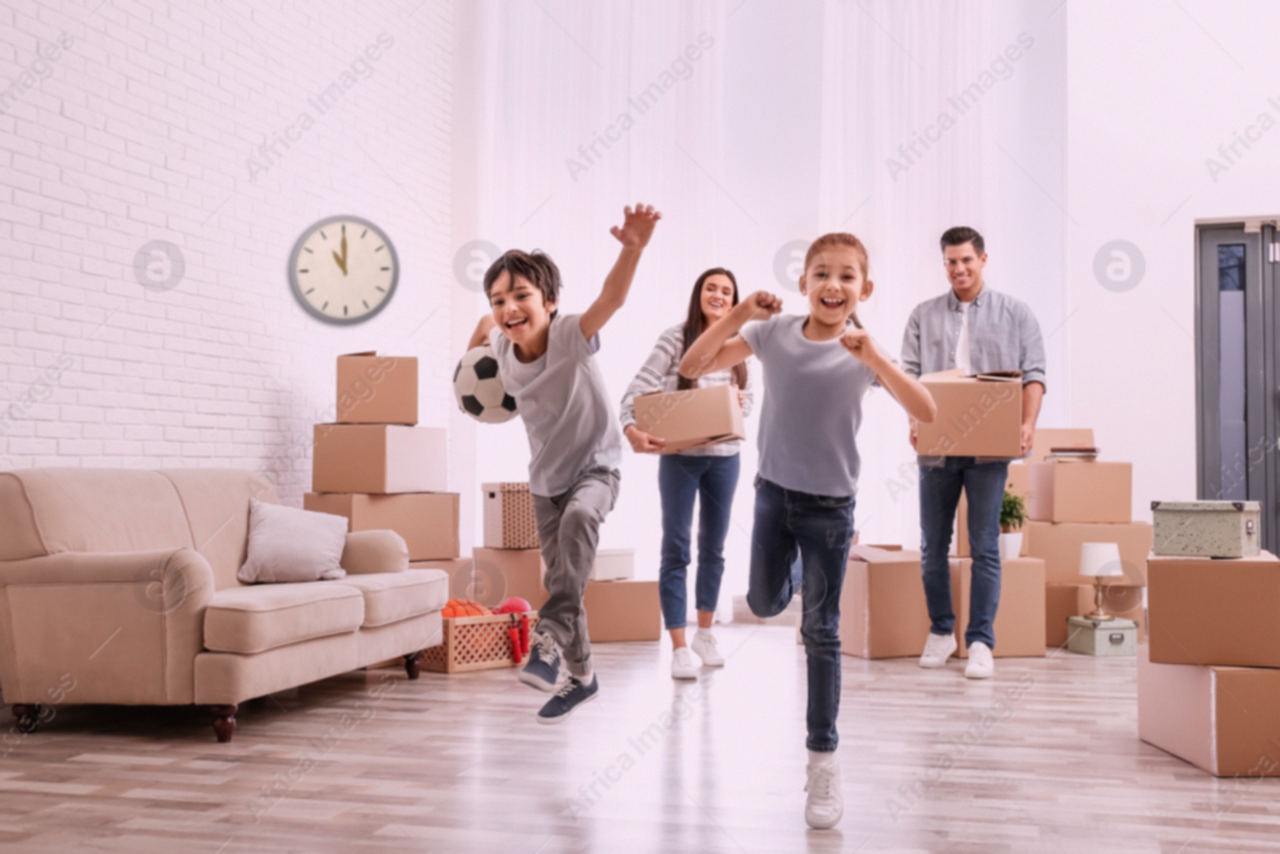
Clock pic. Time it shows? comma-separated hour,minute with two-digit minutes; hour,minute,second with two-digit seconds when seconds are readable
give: 11,00
